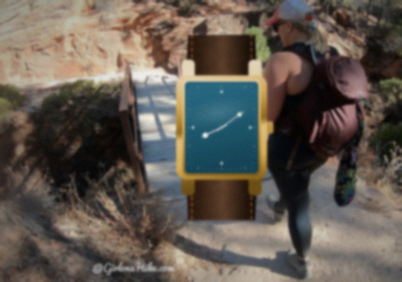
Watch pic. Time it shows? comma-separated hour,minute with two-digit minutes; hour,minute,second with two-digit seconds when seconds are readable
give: 8,09
